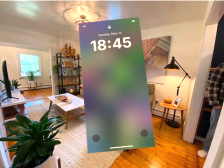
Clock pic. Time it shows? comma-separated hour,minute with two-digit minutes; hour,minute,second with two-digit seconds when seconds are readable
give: 18,45
